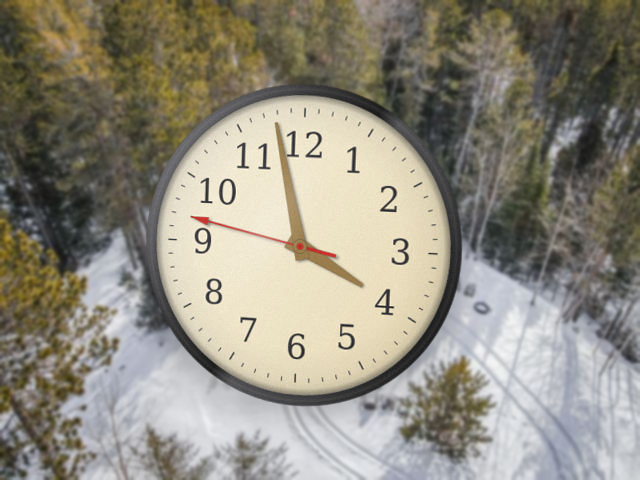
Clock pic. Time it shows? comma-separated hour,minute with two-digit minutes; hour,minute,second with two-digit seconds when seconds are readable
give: 3,57,47
